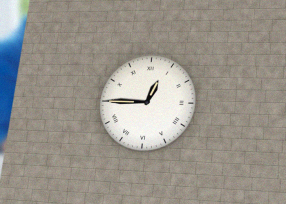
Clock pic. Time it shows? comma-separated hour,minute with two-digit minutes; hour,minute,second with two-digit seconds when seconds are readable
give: 12,45
